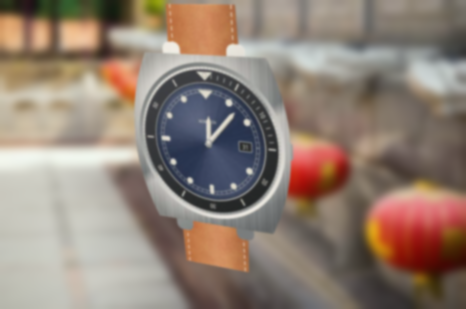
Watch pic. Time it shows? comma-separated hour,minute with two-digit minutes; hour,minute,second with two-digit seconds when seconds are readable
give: 12,07
